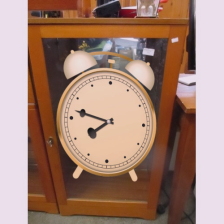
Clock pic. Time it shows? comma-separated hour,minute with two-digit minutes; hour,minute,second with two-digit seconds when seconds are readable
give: 7,47
